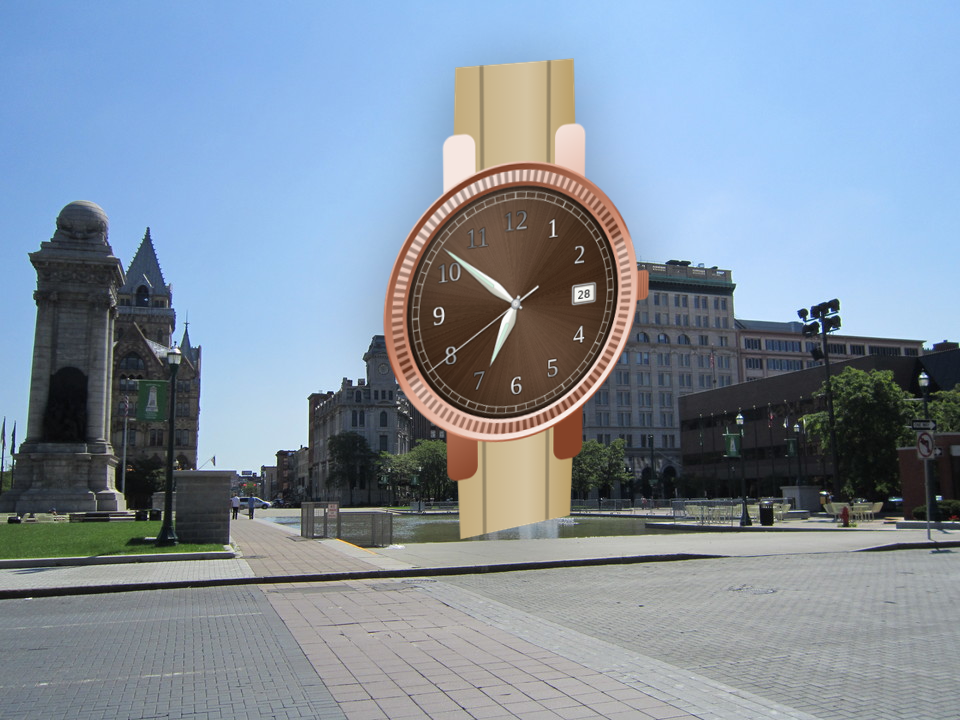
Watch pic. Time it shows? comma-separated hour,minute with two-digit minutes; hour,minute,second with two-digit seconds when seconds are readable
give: 6,51,40
